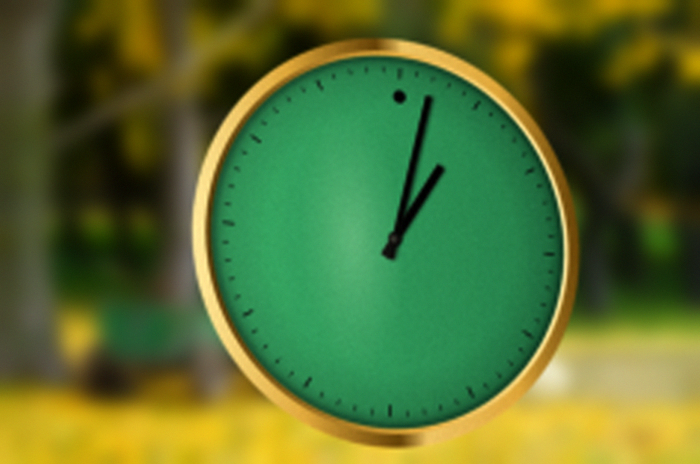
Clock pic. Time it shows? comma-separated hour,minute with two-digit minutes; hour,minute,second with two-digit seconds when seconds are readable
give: 1,02
